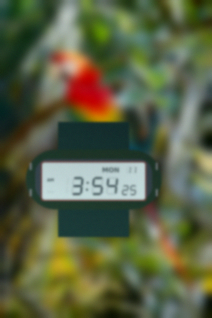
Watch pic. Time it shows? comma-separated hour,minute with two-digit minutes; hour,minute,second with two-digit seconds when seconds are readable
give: 3,54
